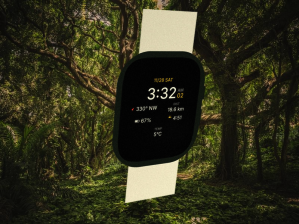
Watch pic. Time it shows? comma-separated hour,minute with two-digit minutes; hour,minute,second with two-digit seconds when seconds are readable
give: 3,32
